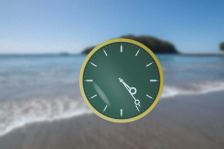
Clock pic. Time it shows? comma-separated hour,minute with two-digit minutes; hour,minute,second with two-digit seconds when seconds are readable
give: 4,24
